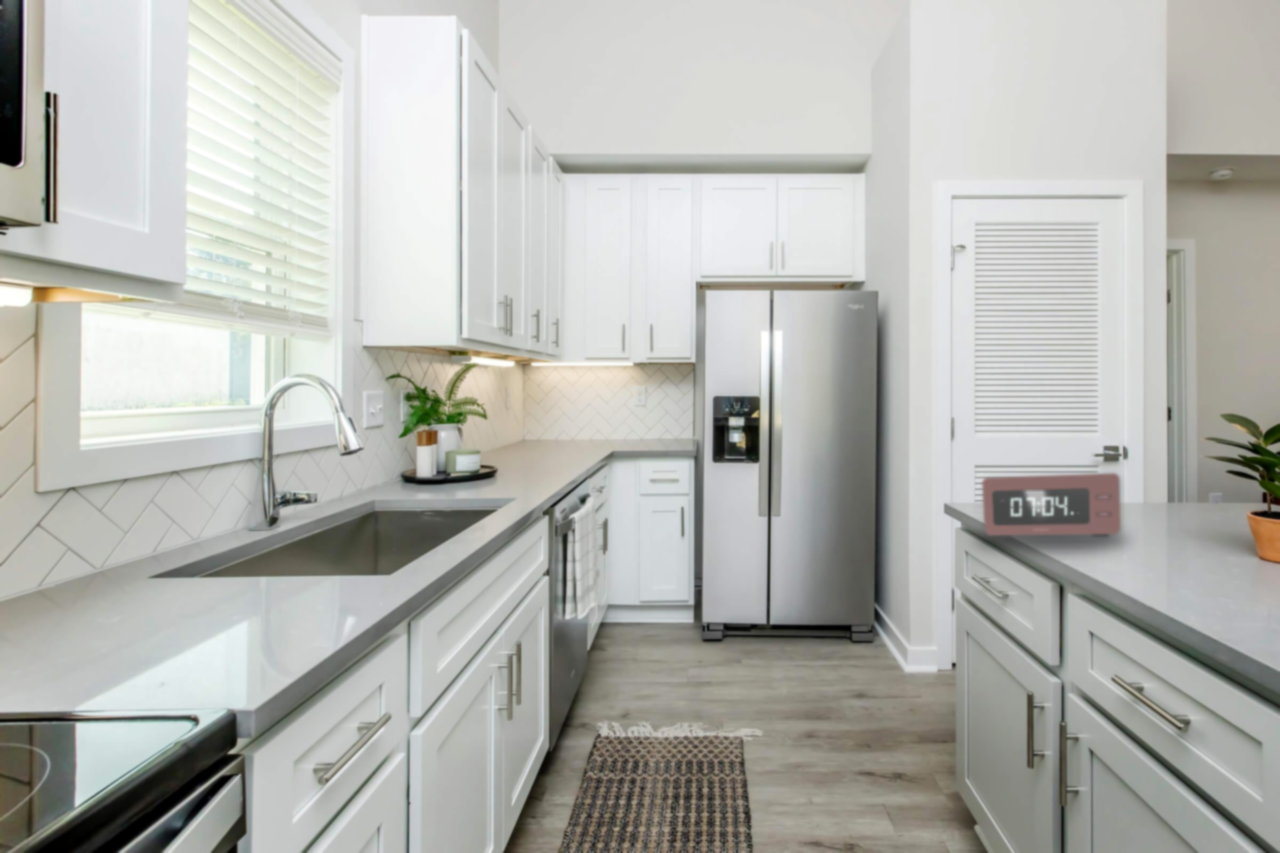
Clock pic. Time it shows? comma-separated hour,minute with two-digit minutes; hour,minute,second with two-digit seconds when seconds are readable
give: 7,04
